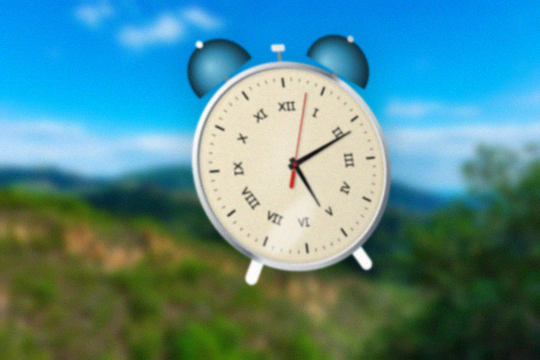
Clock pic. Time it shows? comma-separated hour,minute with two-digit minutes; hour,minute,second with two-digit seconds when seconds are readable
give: 5,11,03
